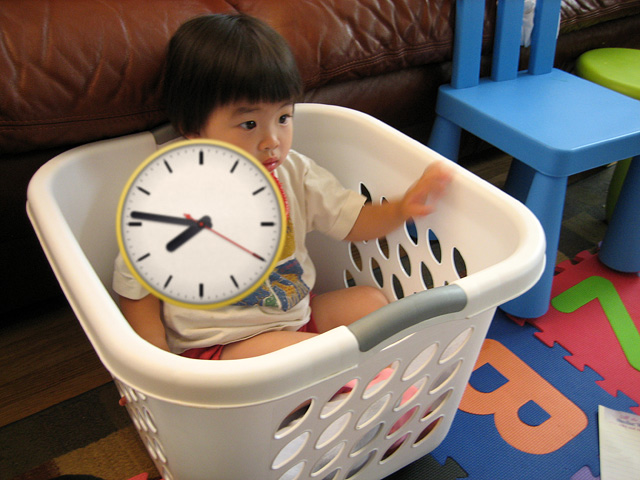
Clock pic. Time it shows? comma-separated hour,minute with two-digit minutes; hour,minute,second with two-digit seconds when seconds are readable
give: 7,46,20
